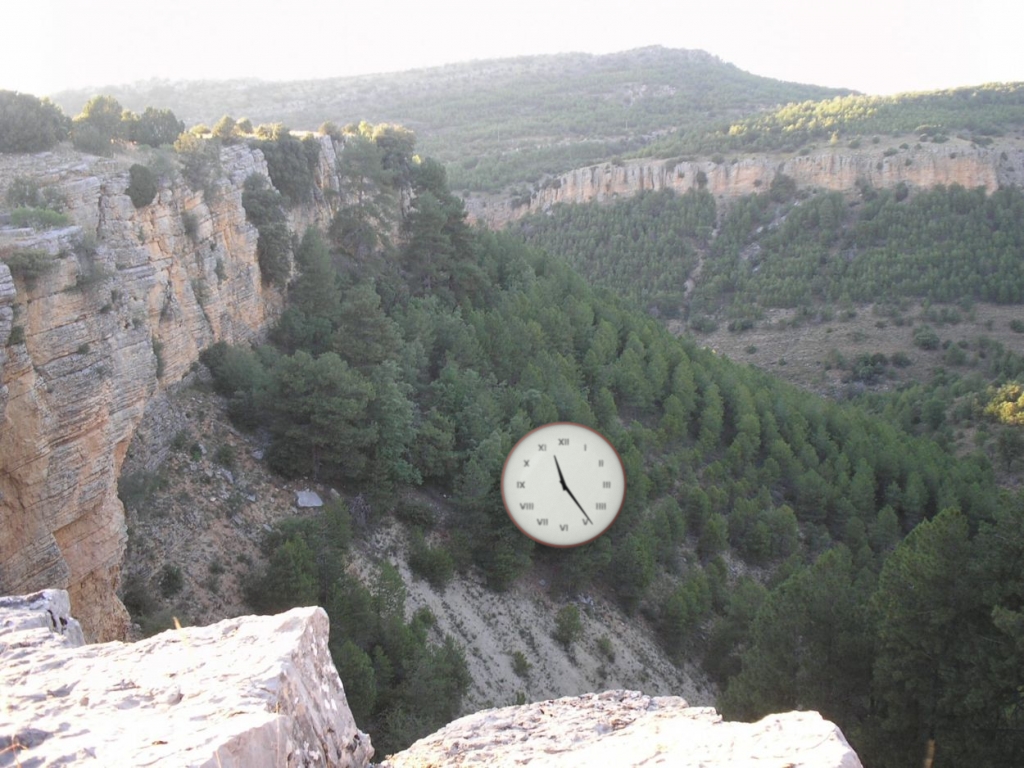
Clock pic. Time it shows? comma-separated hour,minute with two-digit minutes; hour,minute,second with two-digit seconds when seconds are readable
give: 11,24
